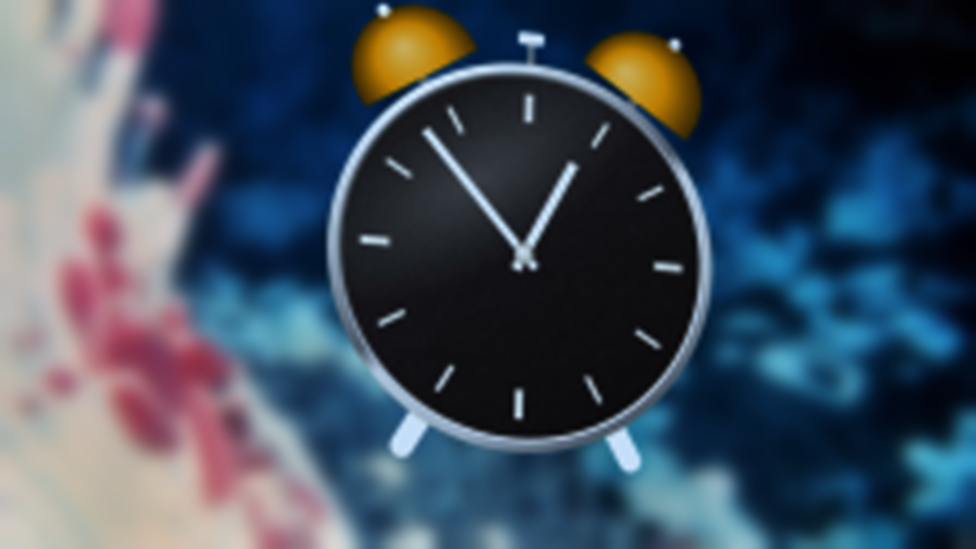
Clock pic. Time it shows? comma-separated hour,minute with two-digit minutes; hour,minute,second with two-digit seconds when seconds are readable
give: 12,53
